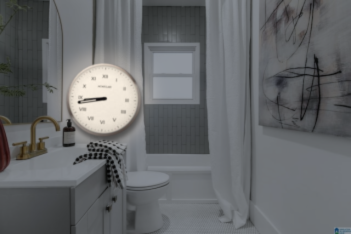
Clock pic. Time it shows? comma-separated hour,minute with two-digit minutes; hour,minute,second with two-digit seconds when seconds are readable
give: 8,43
